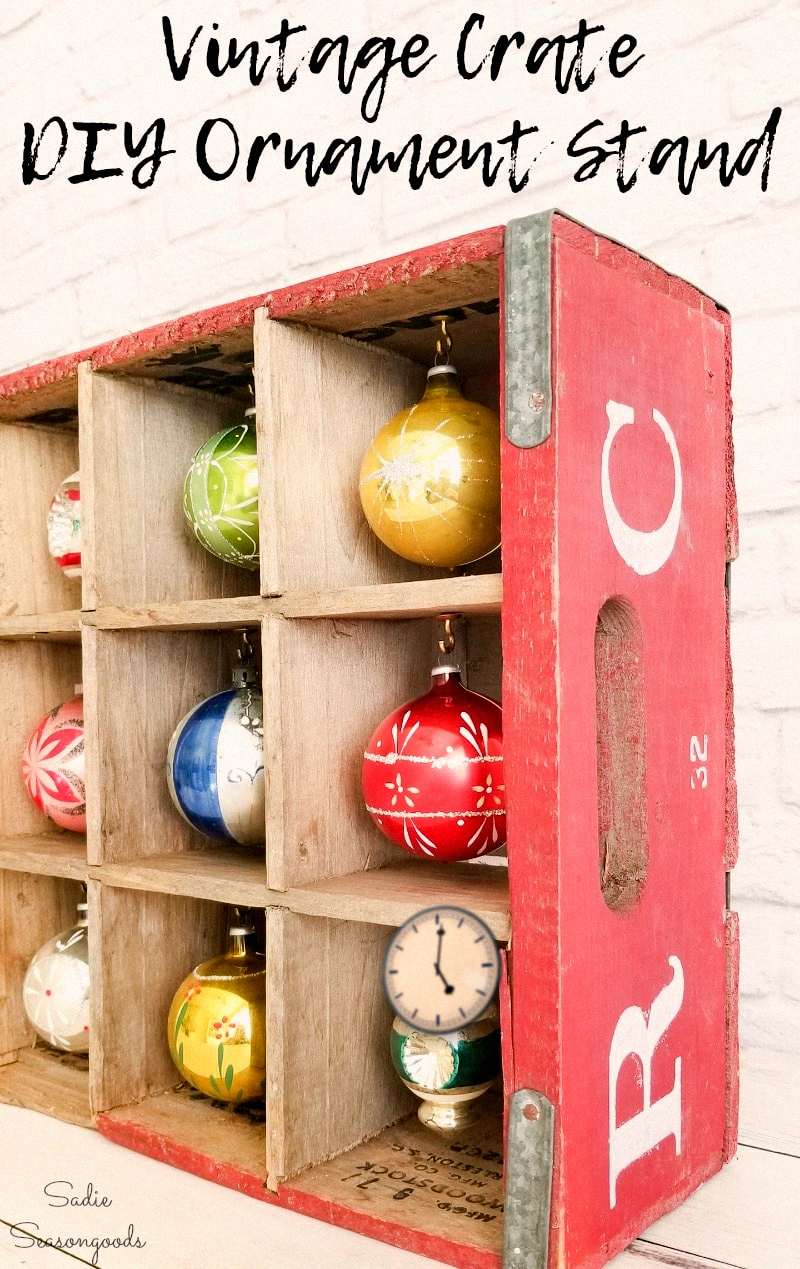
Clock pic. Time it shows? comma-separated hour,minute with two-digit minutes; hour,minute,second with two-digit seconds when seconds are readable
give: 5,01
